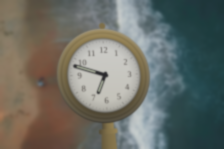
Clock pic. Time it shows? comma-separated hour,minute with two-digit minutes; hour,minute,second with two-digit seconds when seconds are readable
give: 6,48
